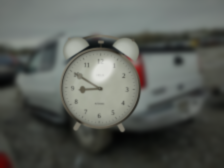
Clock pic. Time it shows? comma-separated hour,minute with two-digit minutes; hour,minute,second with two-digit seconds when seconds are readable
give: 8,50
